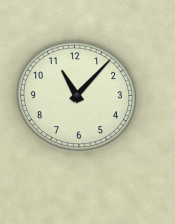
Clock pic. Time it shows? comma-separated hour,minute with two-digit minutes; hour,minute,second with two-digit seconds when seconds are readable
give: 11,07
